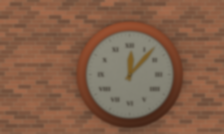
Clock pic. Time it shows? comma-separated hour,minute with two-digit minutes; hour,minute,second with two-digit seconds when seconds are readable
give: 12,07
